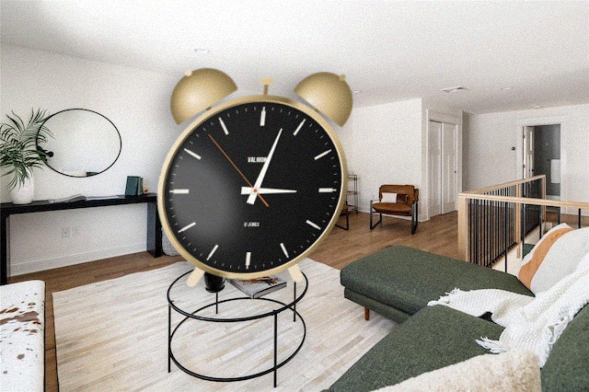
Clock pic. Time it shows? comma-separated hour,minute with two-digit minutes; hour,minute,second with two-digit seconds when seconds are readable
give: 3,02,53
